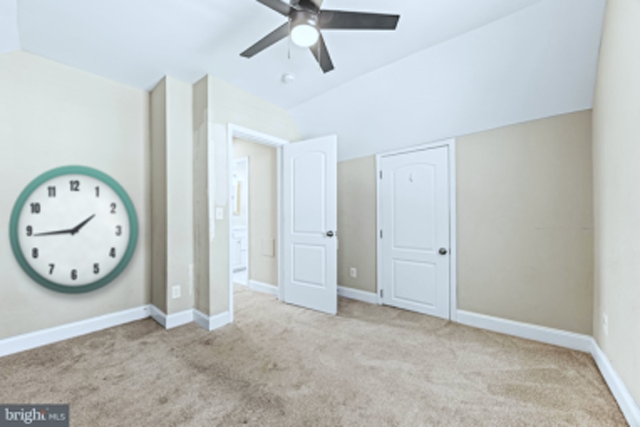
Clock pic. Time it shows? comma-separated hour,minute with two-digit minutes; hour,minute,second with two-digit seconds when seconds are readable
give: 1,44
